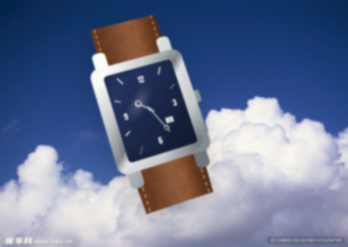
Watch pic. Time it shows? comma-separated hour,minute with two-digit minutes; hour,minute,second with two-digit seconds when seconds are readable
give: 10,26
